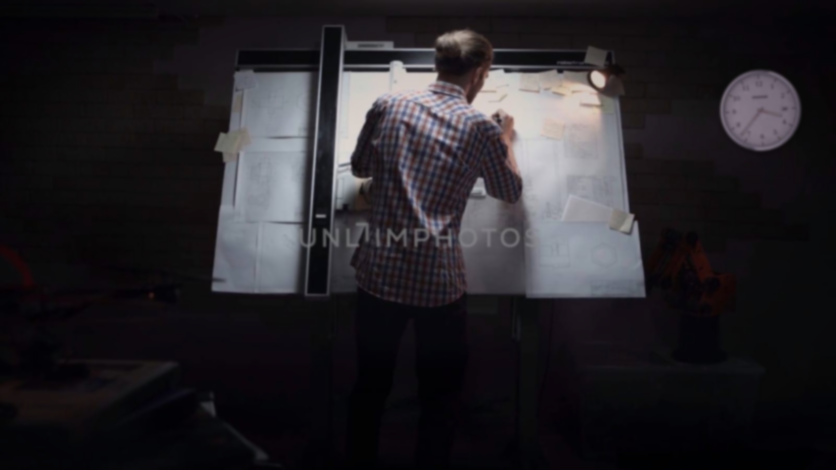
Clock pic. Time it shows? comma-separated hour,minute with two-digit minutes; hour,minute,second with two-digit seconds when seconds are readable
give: 3,37
